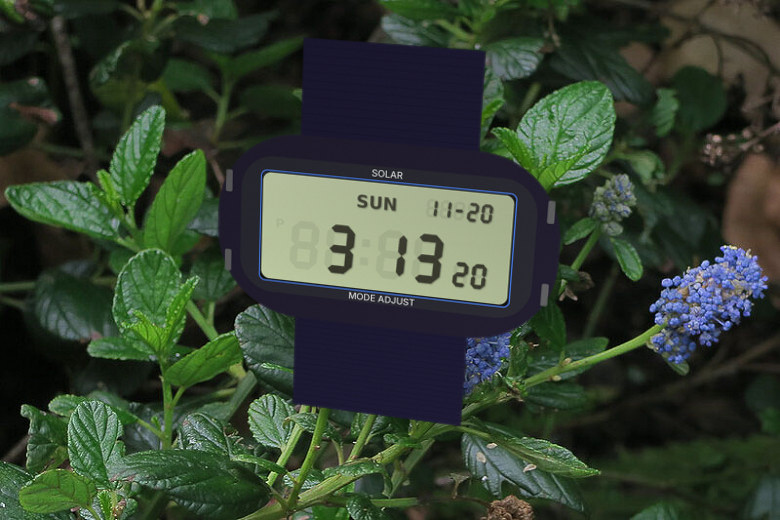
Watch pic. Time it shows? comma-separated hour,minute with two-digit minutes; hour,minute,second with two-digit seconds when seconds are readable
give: 3,13,20
